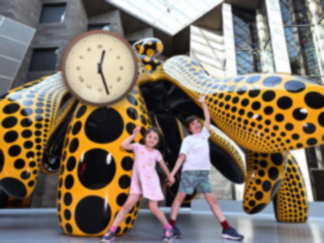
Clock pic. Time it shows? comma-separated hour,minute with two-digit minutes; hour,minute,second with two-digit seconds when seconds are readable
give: 12,27
